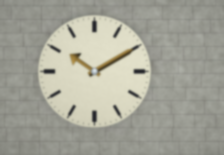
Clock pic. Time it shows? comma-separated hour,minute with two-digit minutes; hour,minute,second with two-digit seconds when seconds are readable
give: 10,10
